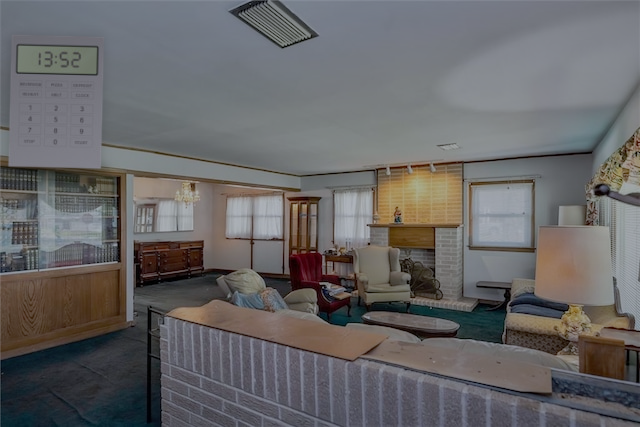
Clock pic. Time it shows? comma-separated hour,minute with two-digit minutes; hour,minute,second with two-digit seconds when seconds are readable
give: 13,52
